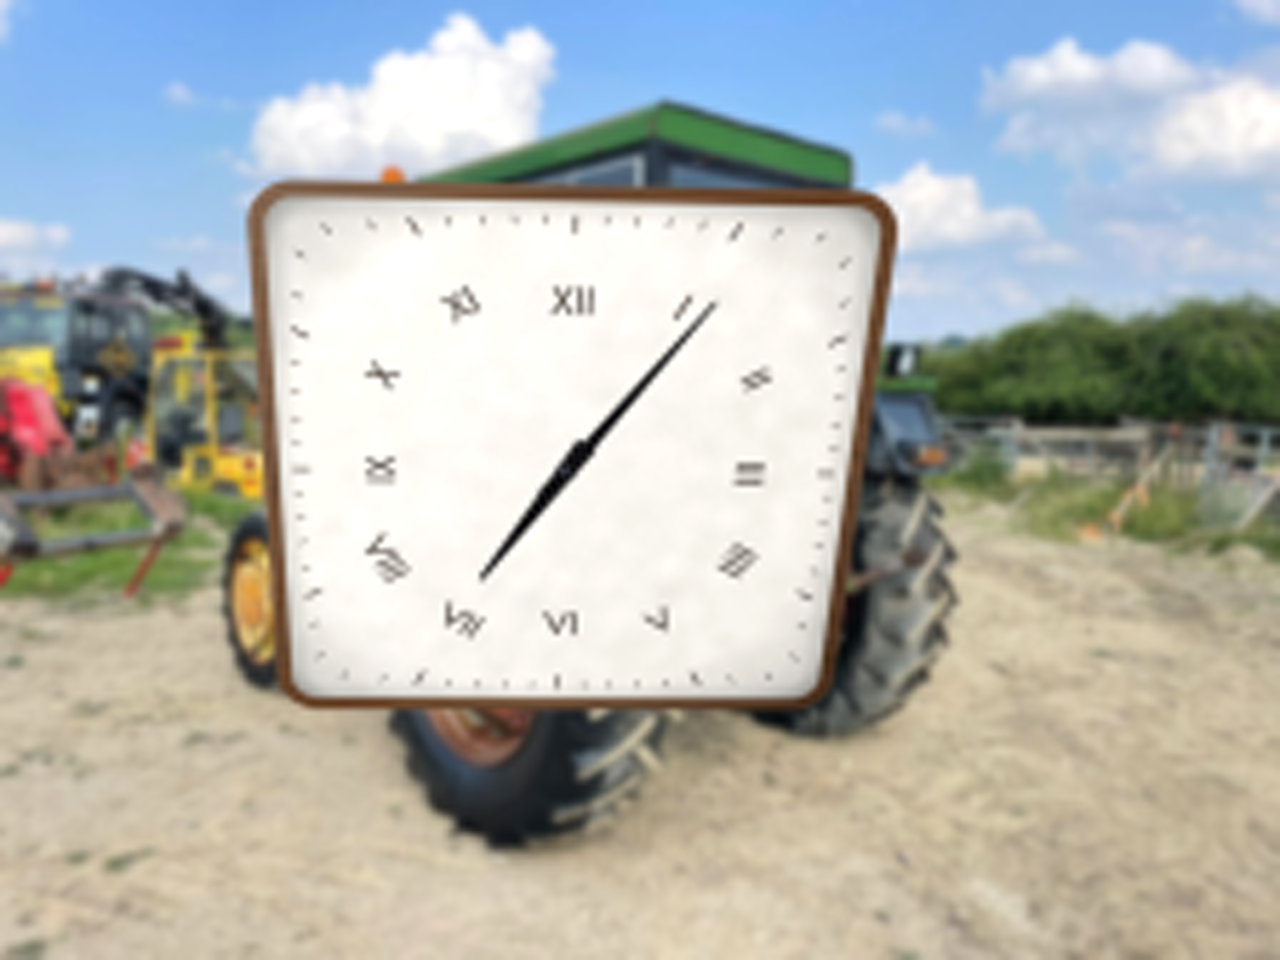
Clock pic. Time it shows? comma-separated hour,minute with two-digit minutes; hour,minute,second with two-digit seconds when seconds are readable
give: 7,06
